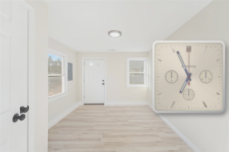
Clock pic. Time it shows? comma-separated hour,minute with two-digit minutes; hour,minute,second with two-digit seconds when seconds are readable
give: 6,56
